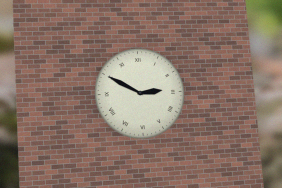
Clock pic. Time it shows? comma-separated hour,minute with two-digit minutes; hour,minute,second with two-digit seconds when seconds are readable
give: 2,50
